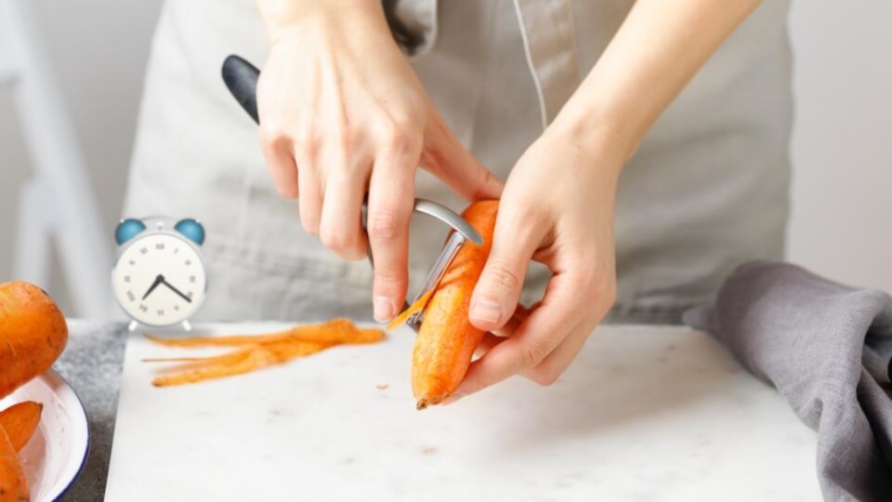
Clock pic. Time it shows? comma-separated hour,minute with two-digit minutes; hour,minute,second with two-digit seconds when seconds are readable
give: 7,21
